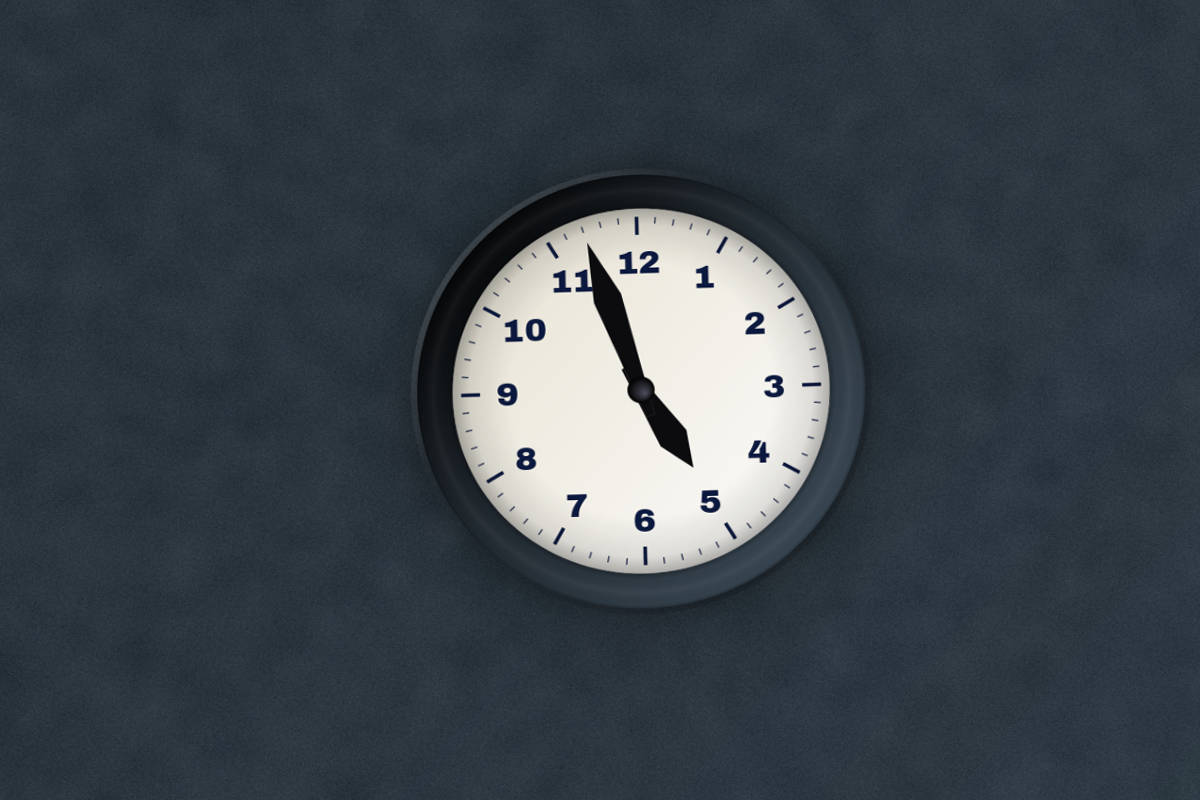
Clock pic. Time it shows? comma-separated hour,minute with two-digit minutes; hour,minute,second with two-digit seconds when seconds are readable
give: 4,57
